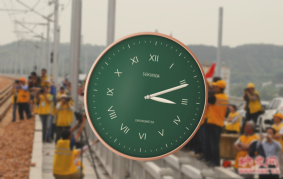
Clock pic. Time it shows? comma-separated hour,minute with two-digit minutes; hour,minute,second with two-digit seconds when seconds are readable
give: 3,11
